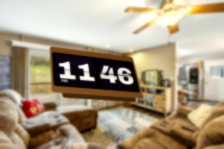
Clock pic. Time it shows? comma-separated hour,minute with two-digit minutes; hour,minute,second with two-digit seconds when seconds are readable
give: 11,46
